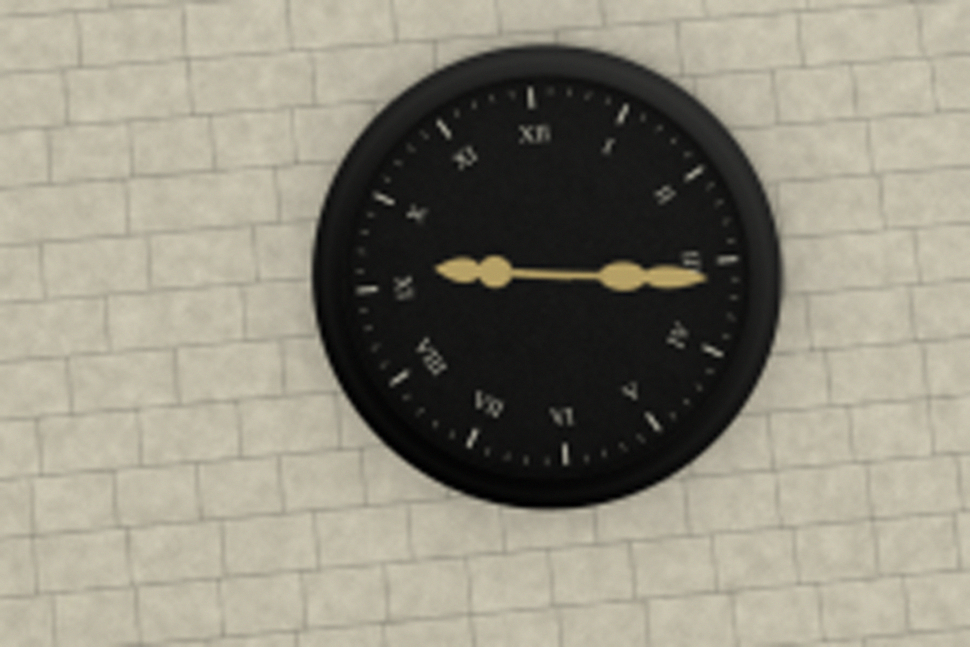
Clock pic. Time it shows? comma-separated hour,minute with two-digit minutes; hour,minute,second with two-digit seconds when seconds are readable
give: 9,16
